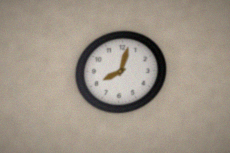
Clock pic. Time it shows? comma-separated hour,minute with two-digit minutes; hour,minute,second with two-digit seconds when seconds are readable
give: 8,02
